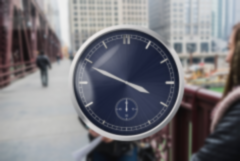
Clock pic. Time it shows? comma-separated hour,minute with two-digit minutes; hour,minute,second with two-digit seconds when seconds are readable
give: 3,49
